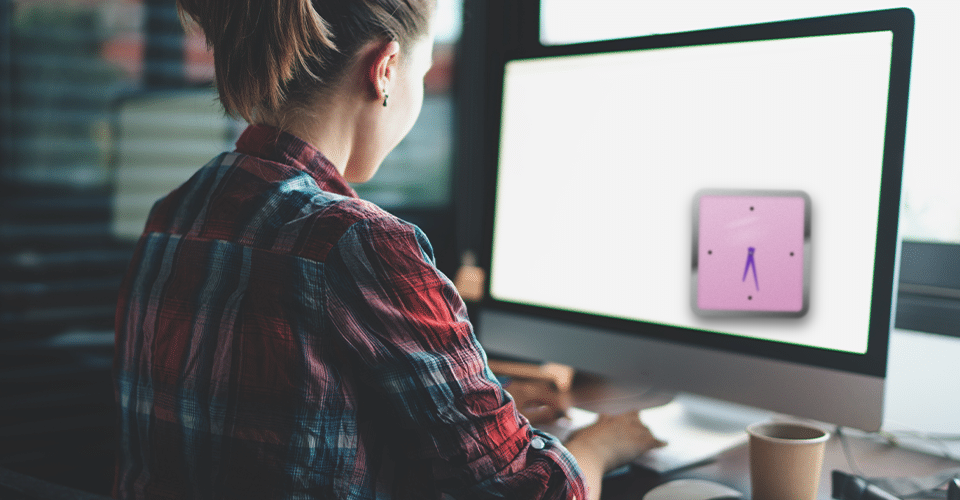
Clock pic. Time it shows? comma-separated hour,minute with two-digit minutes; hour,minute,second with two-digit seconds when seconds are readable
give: 6,28
